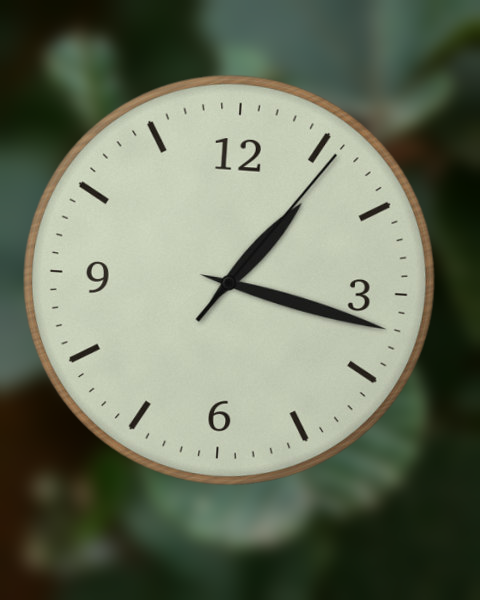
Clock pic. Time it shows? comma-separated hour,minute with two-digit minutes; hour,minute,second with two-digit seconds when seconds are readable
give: 1,17,06
